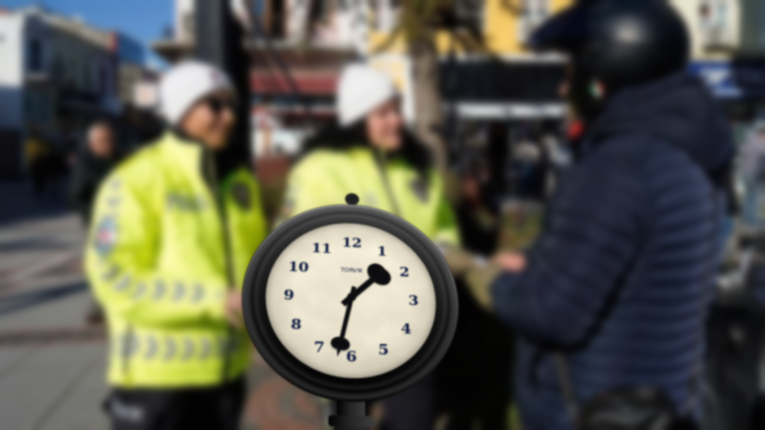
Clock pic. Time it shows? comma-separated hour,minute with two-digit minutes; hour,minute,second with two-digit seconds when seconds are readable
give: 1,32
